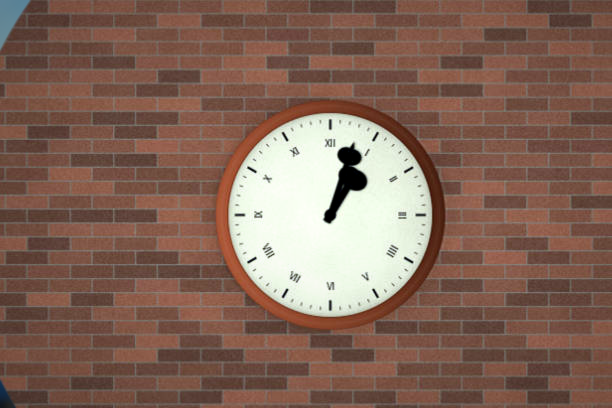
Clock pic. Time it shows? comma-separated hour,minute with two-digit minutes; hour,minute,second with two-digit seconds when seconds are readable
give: 1,03
